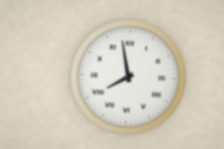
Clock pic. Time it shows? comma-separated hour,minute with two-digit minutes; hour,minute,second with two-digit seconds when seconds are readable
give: 7,58
